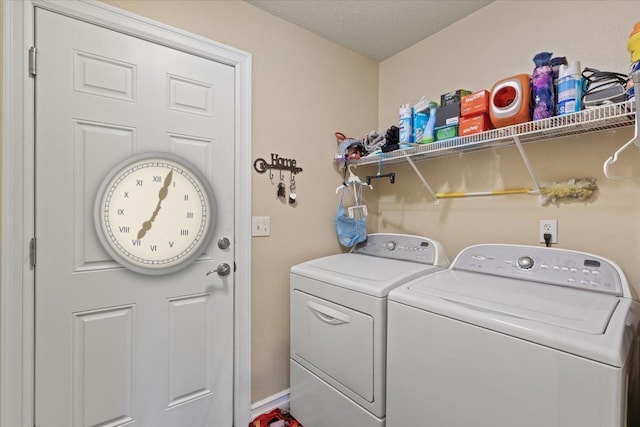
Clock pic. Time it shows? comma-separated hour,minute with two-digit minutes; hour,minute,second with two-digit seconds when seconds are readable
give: 7,03
